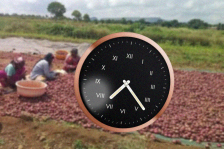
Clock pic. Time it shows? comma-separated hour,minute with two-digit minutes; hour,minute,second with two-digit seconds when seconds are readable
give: 7,23
